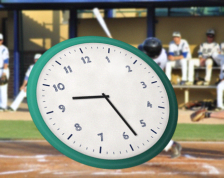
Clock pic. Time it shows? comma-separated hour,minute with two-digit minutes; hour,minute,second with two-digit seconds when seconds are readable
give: 9,28
